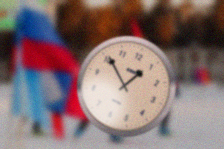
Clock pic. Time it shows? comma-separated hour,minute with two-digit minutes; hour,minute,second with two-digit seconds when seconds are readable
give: 12,51
